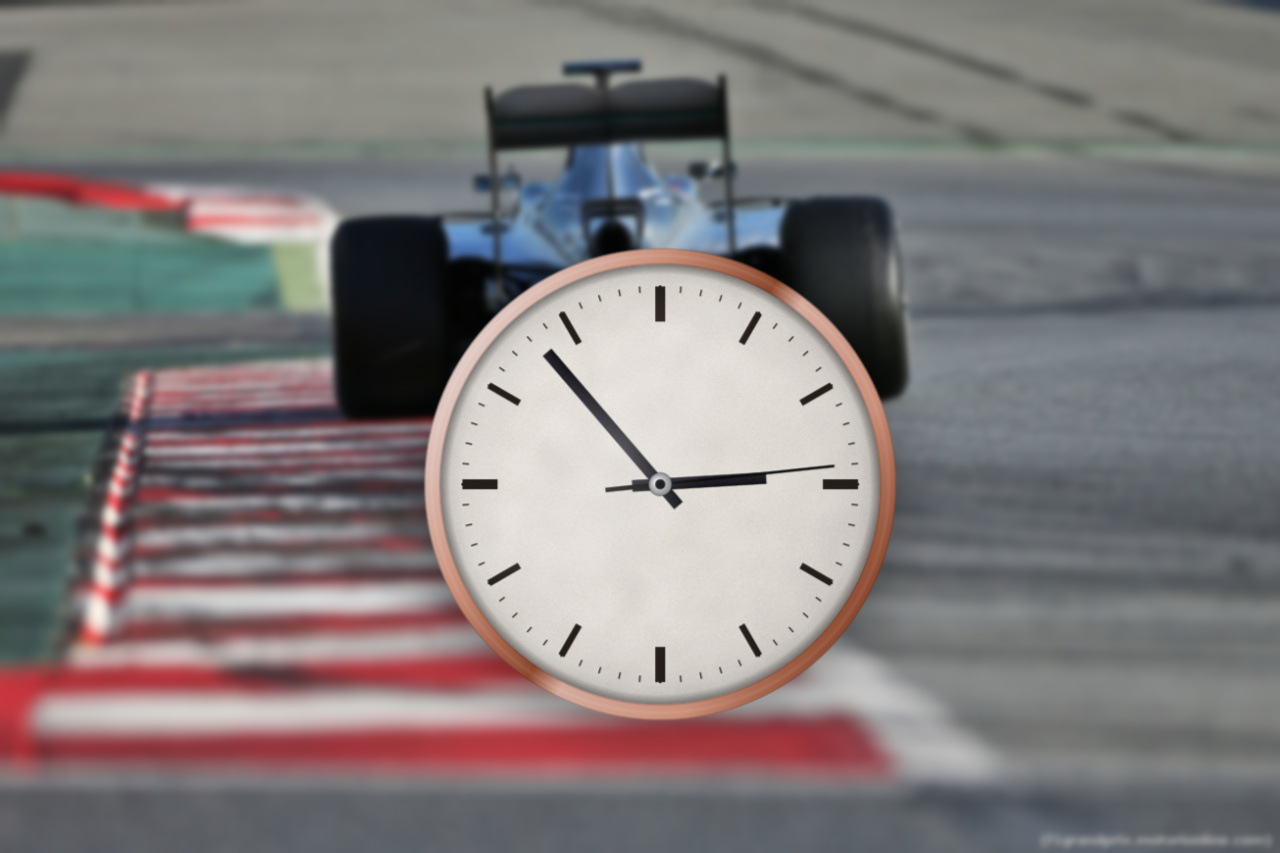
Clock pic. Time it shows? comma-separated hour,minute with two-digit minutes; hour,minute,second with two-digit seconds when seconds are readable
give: 2,53,14
